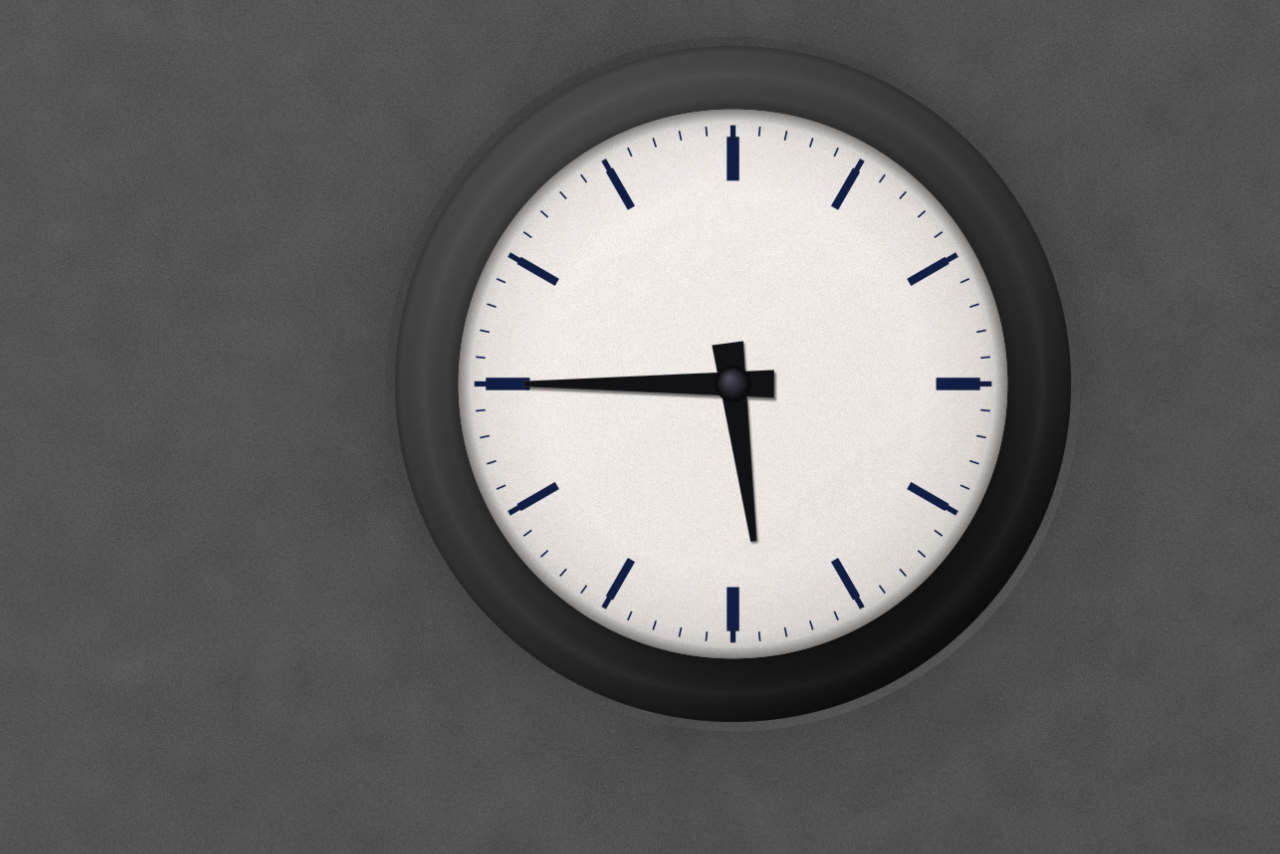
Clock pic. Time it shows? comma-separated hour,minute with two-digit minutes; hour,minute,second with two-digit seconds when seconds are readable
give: 5,45
